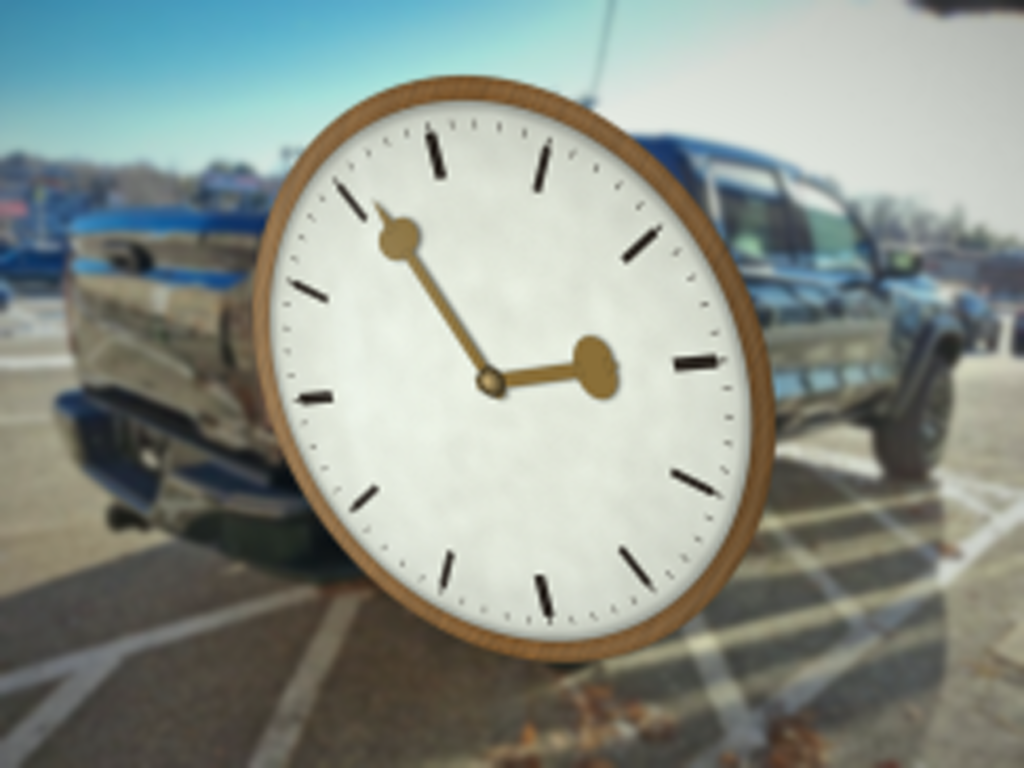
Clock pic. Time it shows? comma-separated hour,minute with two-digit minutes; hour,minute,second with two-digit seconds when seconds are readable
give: 2,56
